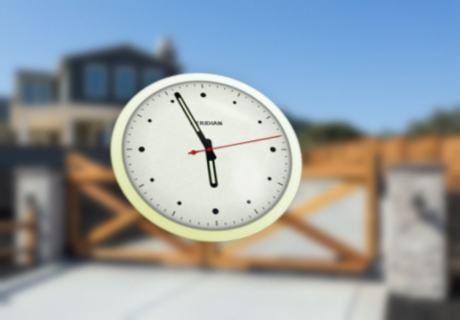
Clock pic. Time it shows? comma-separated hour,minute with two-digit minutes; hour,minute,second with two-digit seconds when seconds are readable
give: 5,56,13
